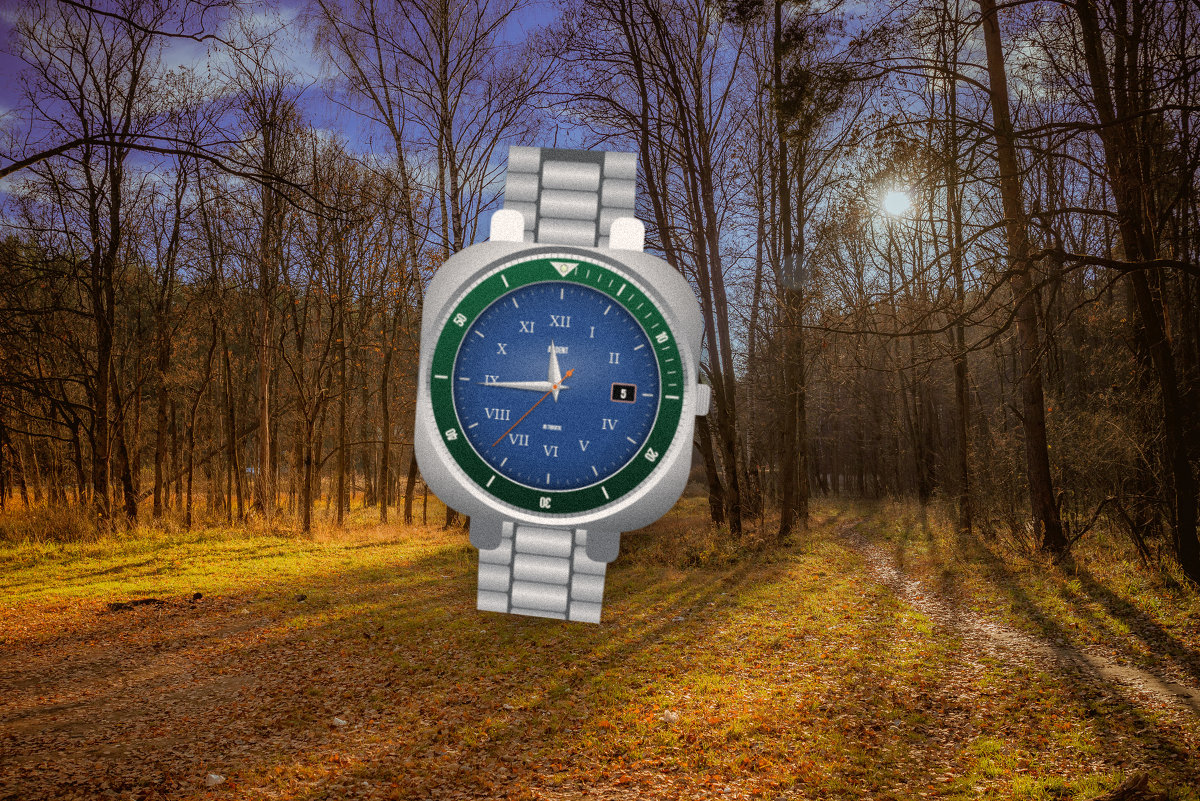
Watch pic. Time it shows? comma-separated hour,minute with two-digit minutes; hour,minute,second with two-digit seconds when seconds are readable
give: 11,44,37
